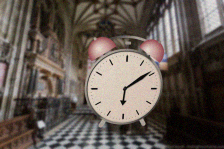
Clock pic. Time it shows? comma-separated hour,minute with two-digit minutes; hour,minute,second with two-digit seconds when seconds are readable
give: 6,09
